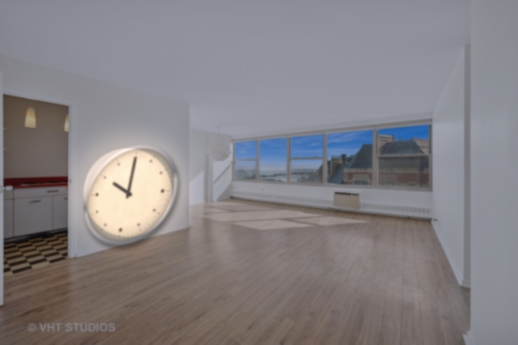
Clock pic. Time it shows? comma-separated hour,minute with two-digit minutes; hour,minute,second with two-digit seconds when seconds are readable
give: 10,00
